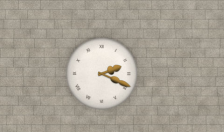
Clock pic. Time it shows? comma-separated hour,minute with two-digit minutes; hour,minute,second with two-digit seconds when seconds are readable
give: 2,19
